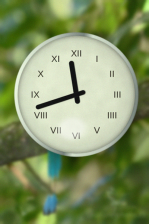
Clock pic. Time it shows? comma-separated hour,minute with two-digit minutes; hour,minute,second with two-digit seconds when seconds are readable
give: 11,42
